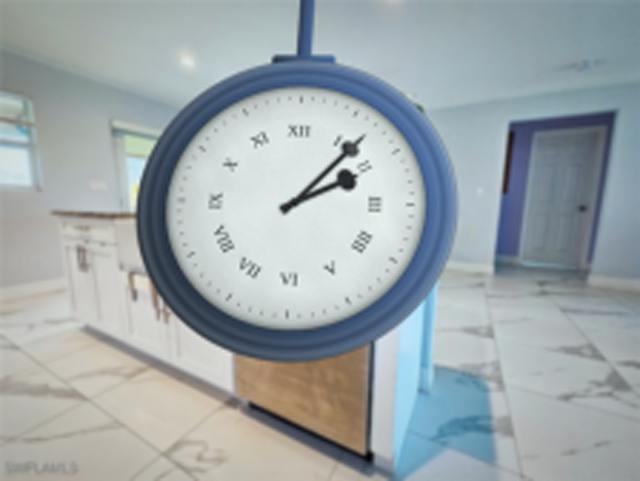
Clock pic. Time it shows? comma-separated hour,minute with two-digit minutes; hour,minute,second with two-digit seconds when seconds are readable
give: 2,07
